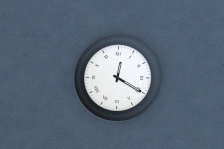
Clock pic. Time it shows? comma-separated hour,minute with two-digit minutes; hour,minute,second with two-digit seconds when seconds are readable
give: 12,20
